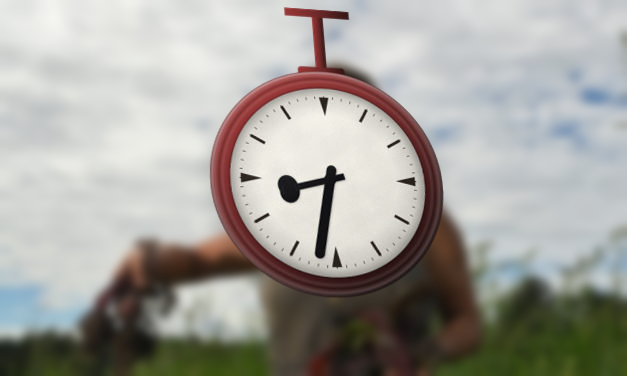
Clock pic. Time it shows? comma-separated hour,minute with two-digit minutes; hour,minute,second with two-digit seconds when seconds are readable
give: 8,32
